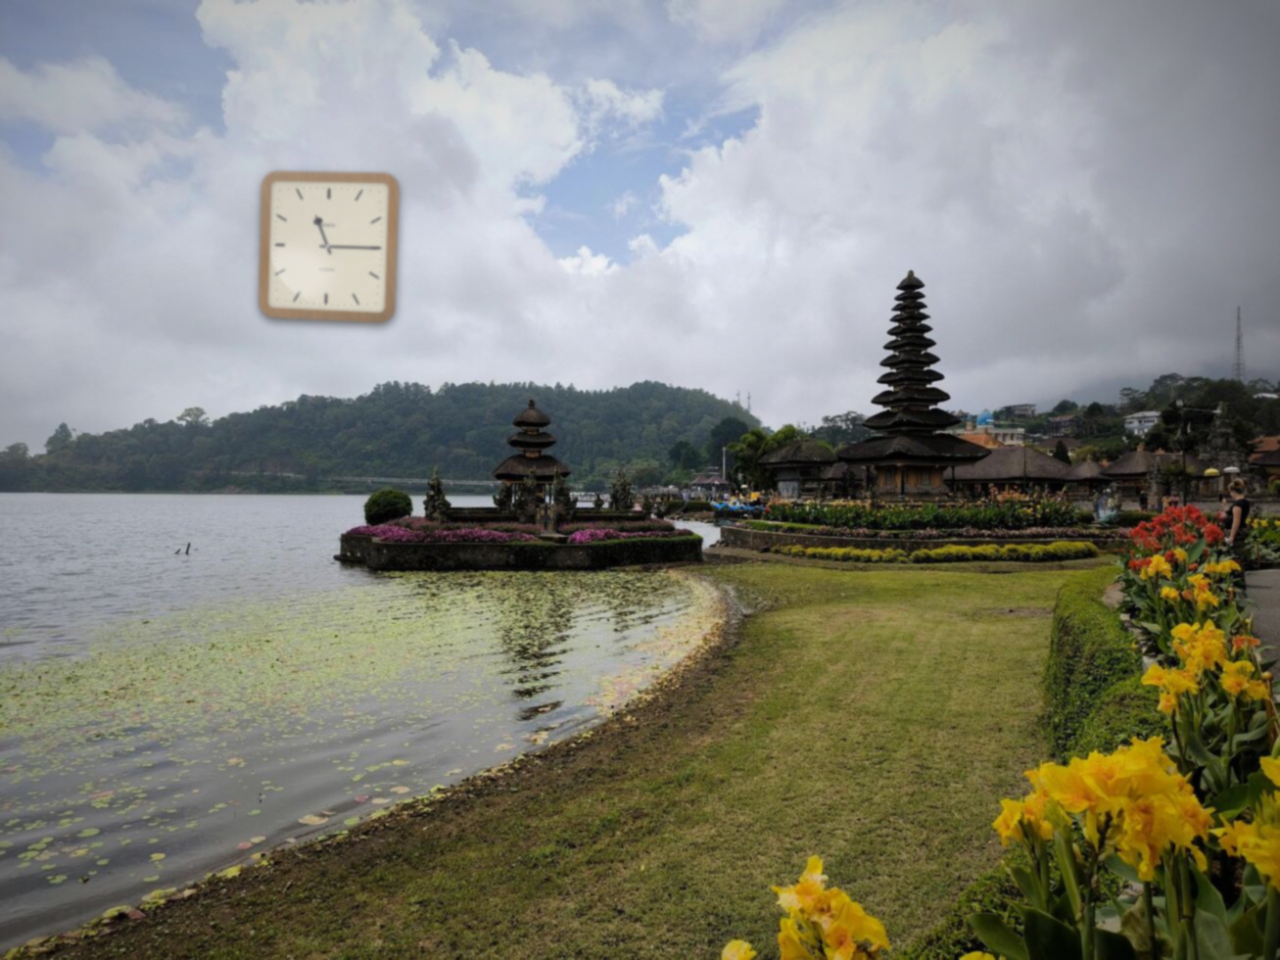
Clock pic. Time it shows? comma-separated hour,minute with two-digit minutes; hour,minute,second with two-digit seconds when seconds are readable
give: 11,15
